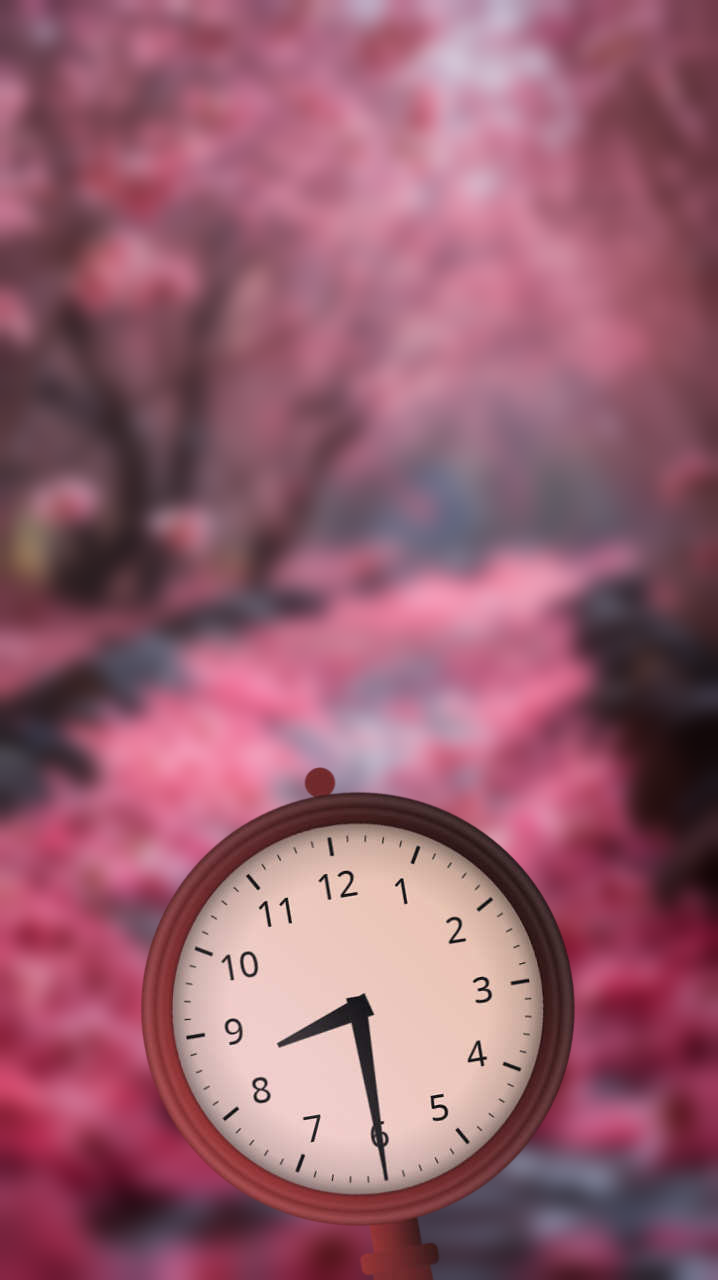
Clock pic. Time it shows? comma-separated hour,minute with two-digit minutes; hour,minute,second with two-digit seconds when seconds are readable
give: 8,30
